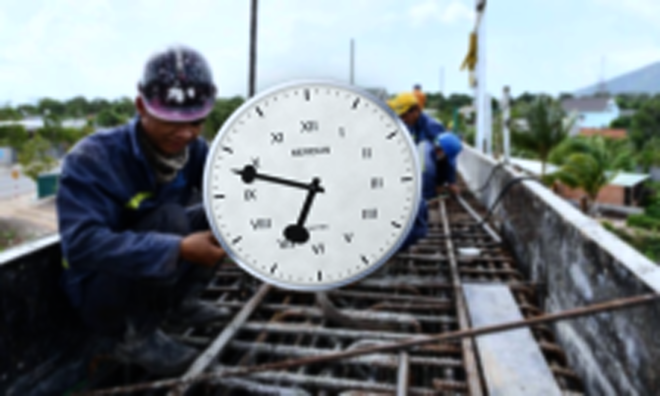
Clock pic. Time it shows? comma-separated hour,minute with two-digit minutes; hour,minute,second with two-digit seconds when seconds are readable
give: 6,48
